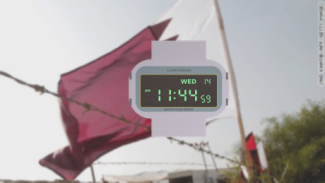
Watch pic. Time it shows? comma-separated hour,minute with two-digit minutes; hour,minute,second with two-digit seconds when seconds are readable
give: 11,44,59
